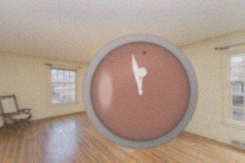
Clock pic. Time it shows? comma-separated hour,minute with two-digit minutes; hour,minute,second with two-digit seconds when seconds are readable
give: 11,57
